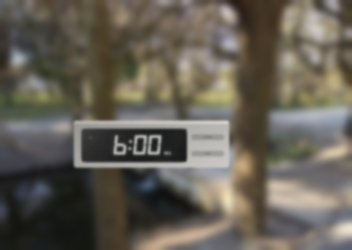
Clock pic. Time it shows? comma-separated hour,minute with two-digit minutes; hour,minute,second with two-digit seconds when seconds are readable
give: 6,00
